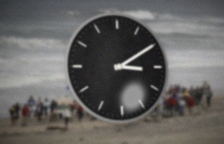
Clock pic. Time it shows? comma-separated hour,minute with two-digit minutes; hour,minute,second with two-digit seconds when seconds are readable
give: 3,10
